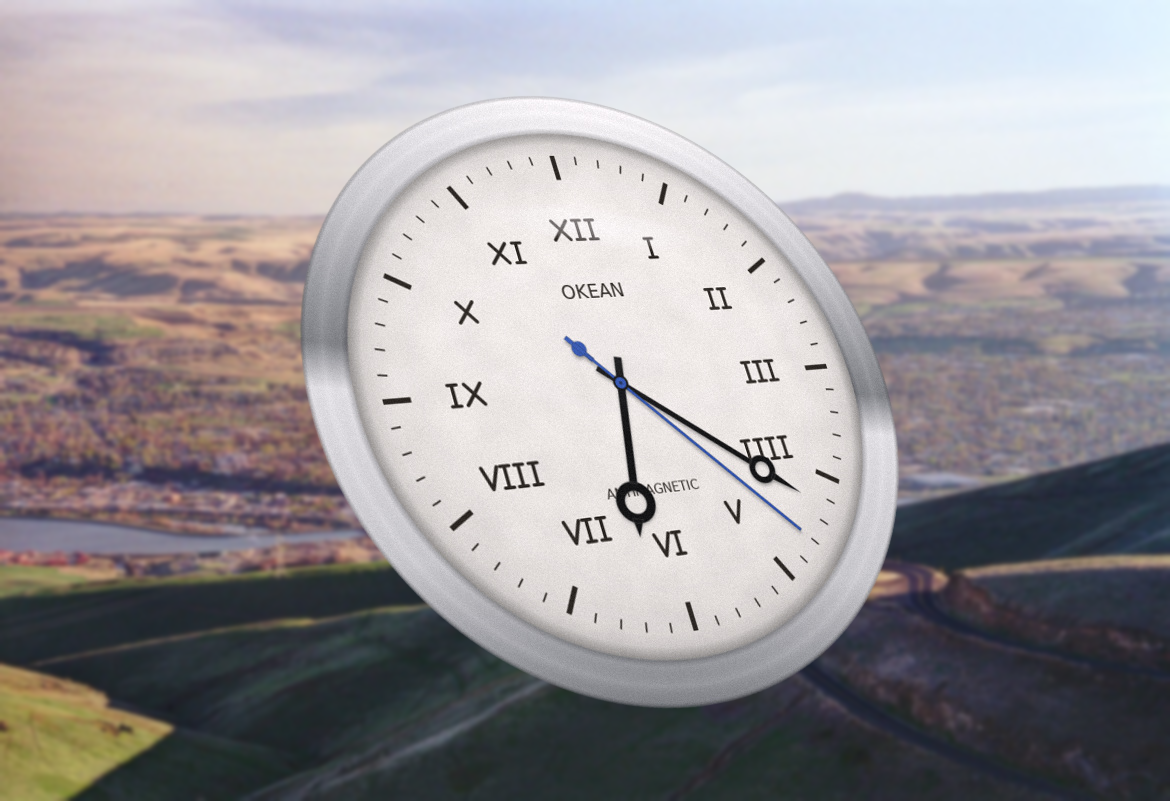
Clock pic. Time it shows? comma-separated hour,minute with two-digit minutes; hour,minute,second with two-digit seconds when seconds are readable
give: 6,21,23
